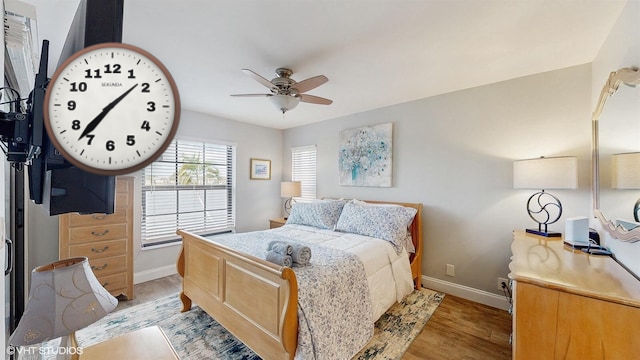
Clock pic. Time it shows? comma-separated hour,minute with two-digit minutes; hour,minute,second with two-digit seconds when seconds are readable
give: 1,37
